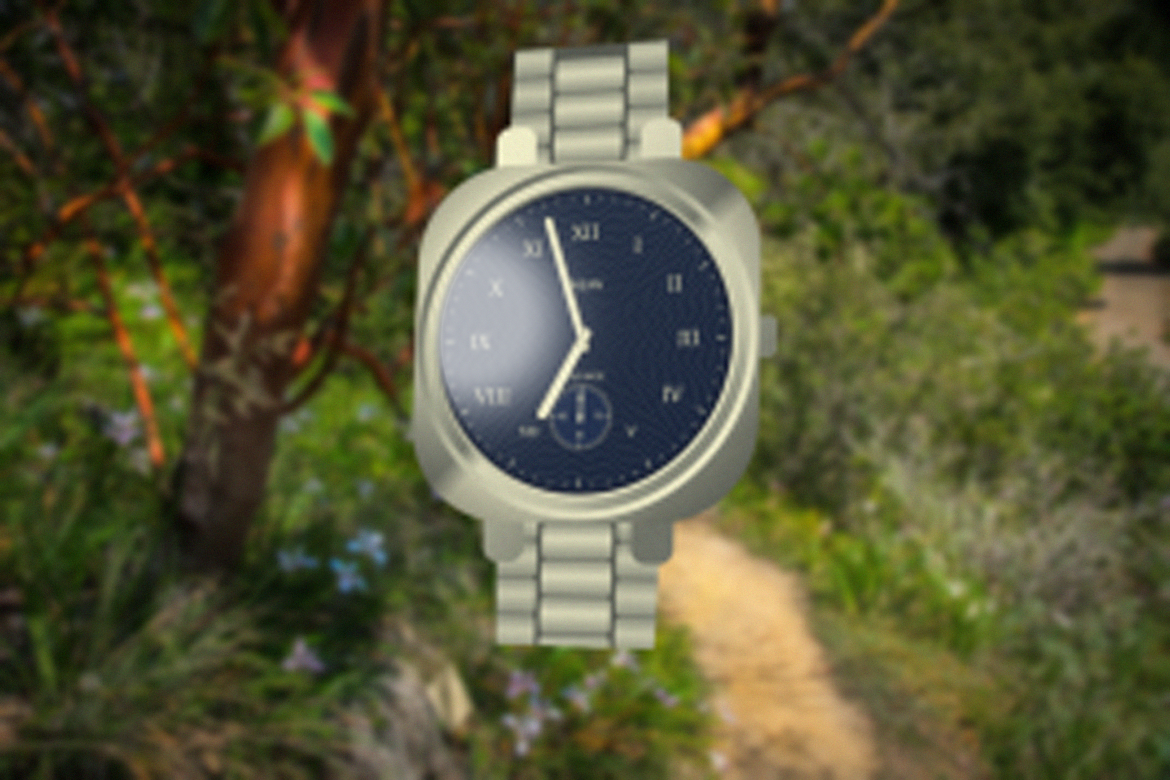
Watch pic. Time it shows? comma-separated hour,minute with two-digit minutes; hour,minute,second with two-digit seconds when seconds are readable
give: 6,57
